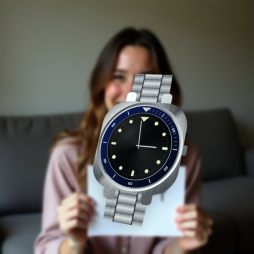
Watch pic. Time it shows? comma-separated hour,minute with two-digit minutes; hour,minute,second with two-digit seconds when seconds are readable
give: 2,59
